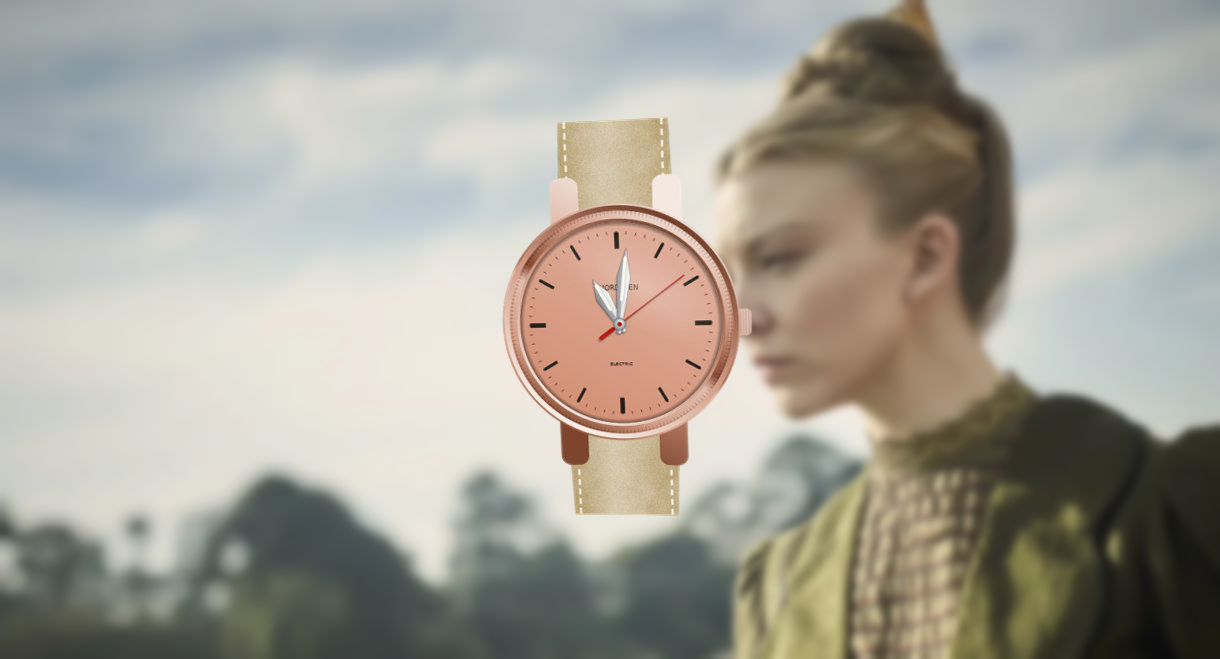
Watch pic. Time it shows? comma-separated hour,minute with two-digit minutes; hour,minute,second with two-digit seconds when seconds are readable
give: 11,01,09
